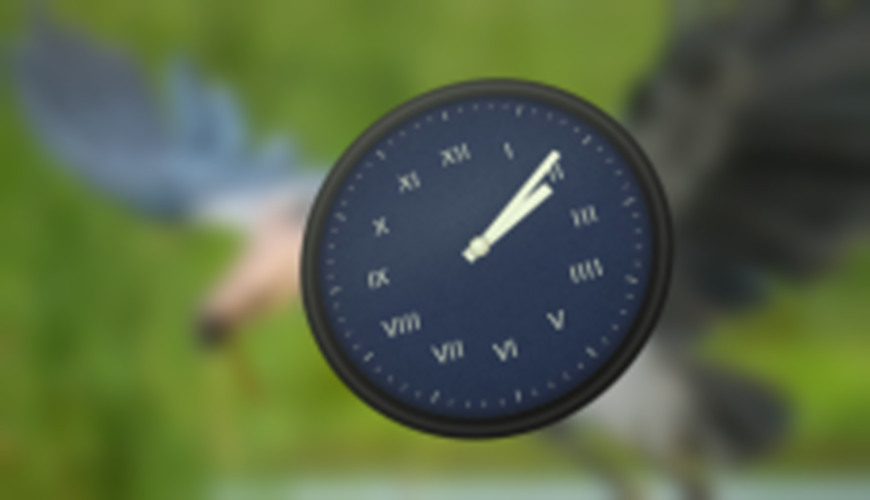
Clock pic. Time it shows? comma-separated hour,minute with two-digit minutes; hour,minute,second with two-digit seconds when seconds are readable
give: 2,09
